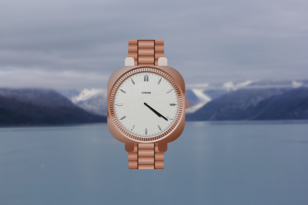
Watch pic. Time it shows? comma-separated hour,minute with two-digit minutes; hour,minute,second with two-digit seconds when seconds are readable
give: 4,21
